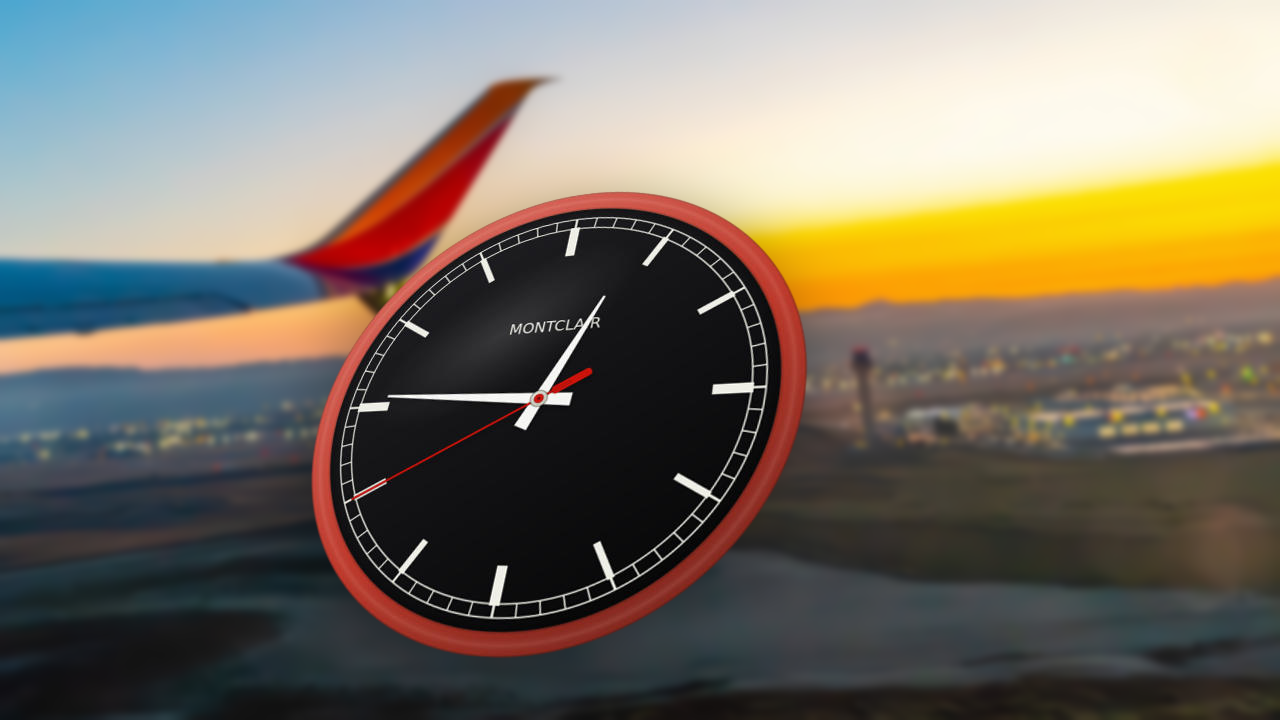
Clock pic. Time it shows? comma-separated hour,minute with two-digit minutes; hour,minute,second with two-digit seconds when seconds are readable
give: 12,45,40
